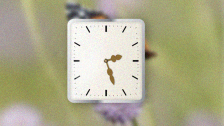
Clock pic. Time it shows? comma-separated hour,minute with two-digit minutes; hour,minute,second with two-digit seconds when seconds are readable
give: 2,27
